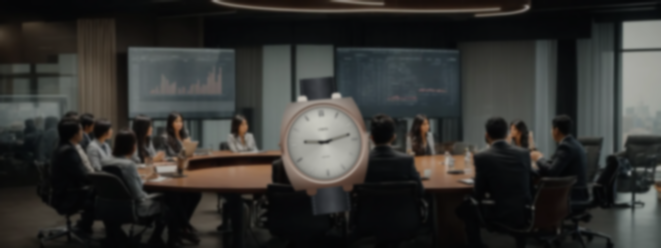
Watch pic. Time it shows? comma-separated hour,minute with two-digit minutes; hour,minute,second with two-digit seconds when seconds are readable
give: 9,13
